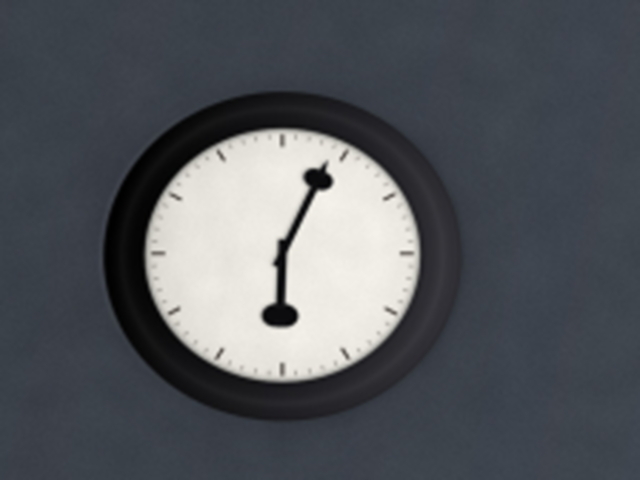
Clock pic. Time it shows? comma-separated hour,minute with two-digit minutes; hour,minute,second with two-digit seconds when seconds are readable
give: 6,04
